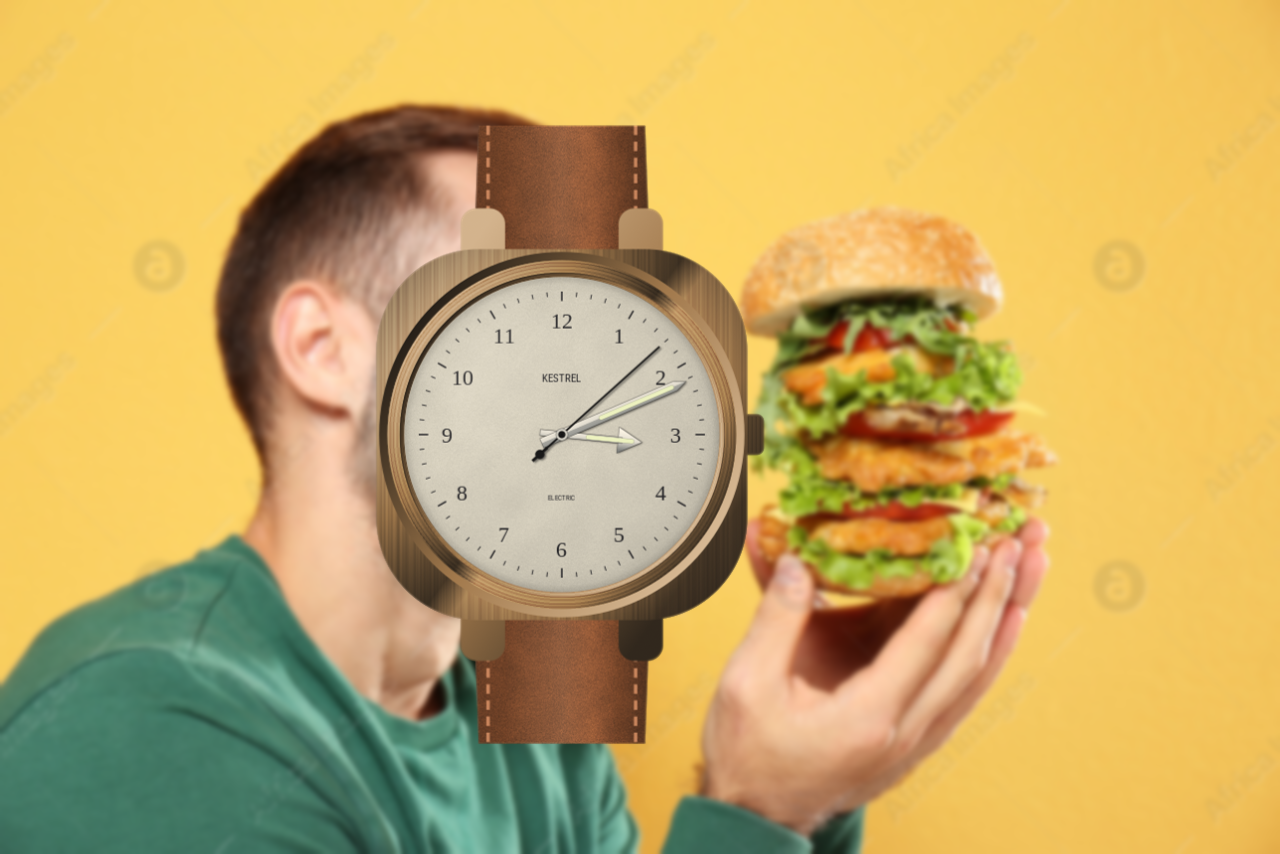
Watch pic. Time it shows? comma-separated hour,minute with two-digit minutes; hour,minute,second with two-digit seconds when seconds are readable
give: 3,11,08
